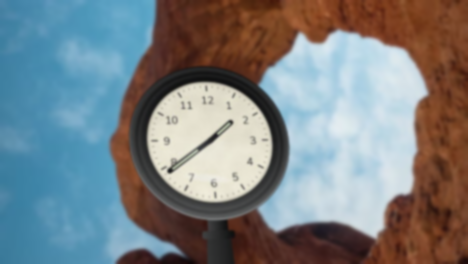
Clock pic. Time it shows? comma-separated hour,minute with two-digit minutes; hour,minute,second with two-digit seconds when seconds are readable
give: 1,39
